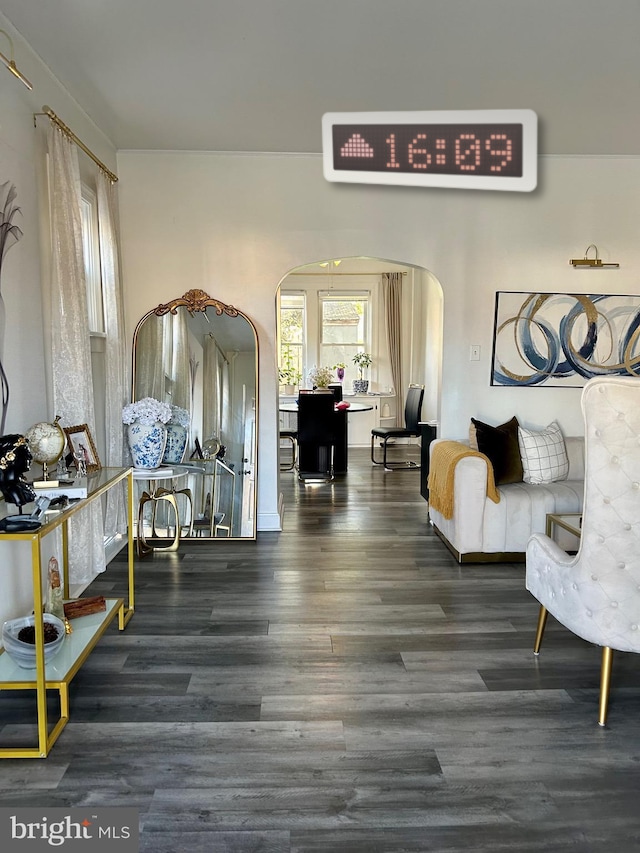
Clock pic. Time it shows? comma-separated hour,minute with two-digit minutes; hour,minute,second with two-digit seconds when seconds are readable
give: 16,09
